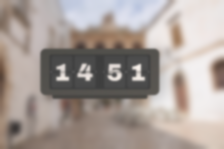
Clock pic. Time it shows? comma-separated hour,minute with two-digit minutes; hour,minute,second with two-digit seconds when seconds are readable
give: 14,51
